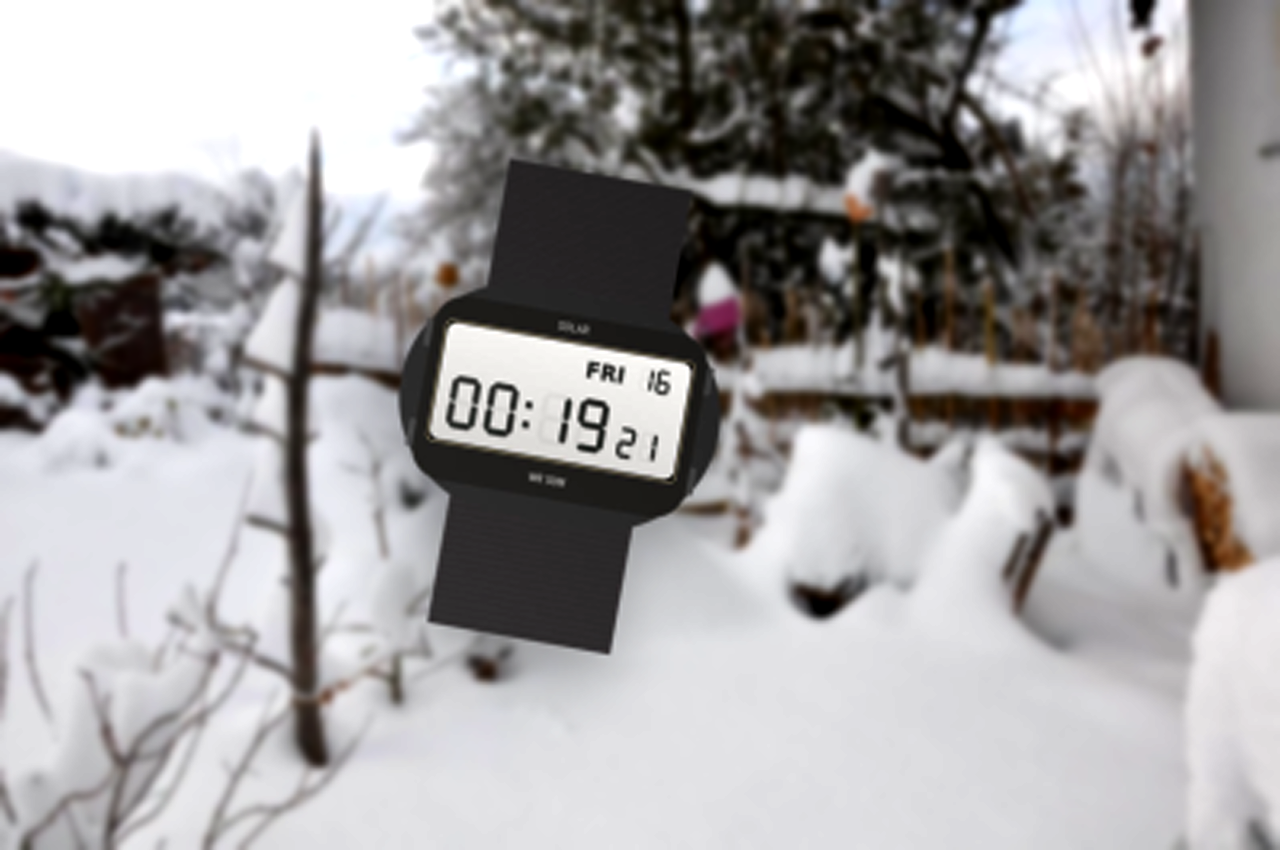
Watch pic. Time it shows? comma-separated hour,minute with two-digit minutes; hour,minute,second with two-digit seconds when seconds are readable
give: 0,19,21
